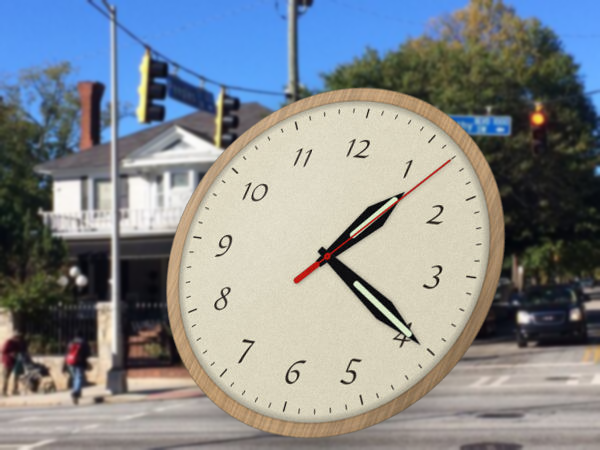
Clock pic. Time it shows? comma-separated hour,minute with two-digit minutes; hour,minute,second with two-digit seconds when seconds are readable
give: 1,20,07
